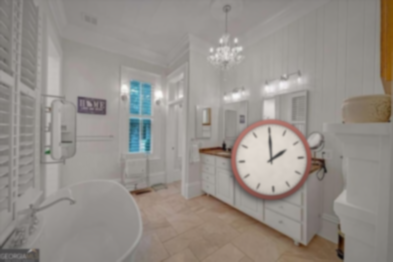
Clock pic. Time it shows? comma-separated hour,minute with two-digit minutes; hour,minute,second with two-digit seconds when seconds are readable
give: 2,00
